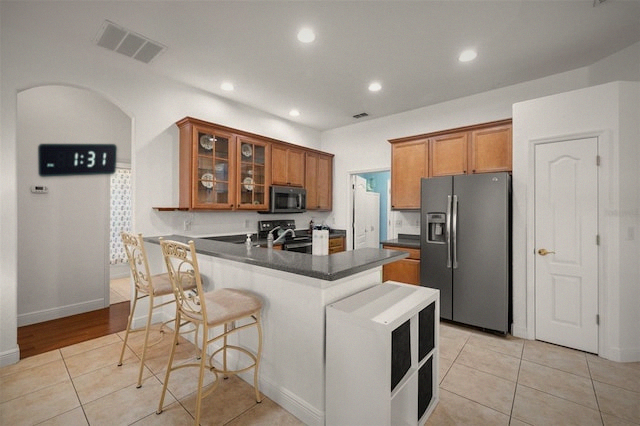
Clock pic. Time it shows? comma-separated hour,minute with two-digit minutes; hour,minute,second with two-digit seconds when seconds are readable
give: 1,31
